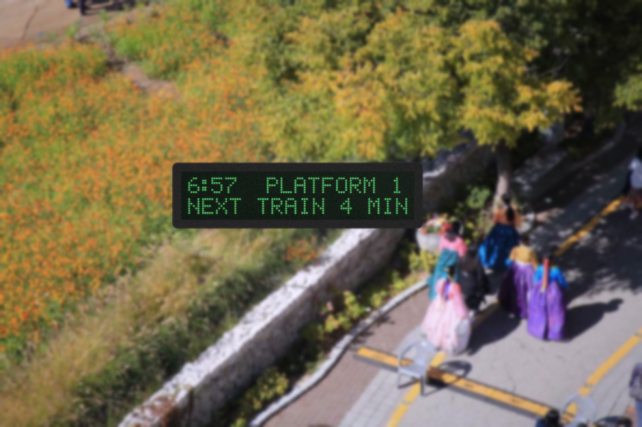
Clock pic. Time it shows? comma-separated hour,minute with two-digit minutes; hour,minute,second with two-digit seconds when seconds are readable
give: 6,57
